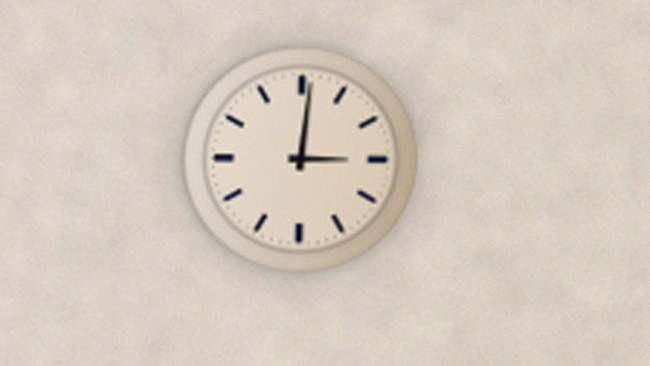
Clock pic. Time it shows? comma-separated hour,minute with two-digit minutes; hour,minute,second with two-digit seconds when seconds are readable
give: 3,01
